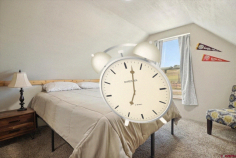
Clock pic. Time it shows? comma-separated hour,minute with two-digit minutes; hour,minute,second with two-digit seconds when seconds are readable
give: 7,02
